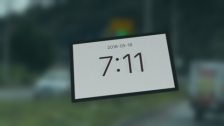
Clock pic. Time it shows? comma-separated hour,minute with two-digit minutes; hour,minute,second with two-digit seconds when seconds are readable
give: 7,11
